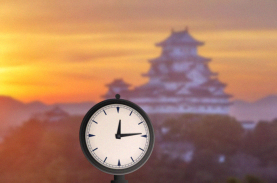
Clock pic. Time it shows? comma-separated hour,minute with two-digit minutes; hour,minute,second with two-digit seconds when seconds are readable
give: 12,14
